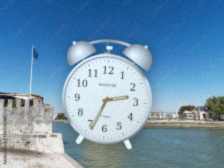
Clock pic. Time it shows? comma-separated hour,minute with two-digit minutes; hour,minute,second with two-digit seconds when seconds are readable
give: 2,34
